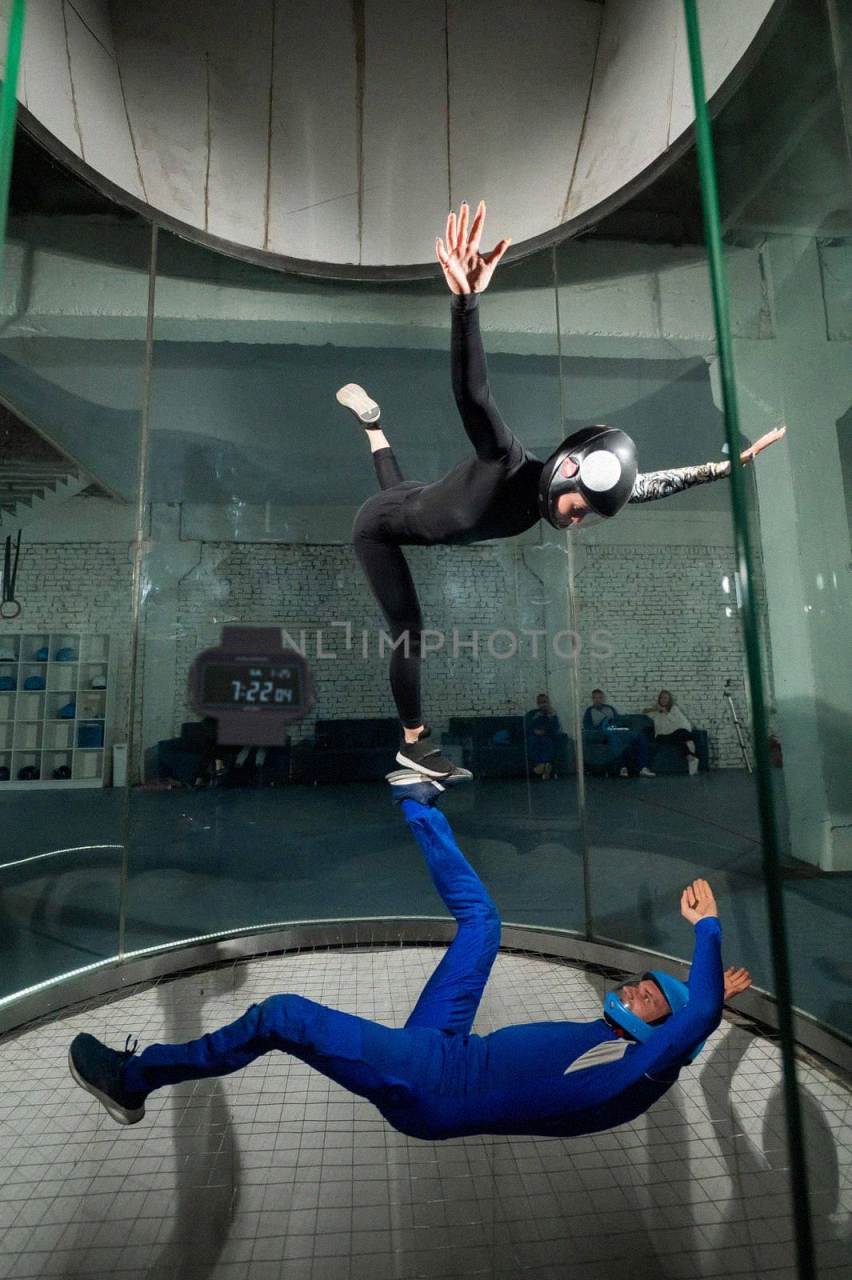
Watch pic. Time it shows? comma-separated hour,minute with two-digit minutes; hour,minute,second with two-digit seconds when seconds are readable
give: 7,22
